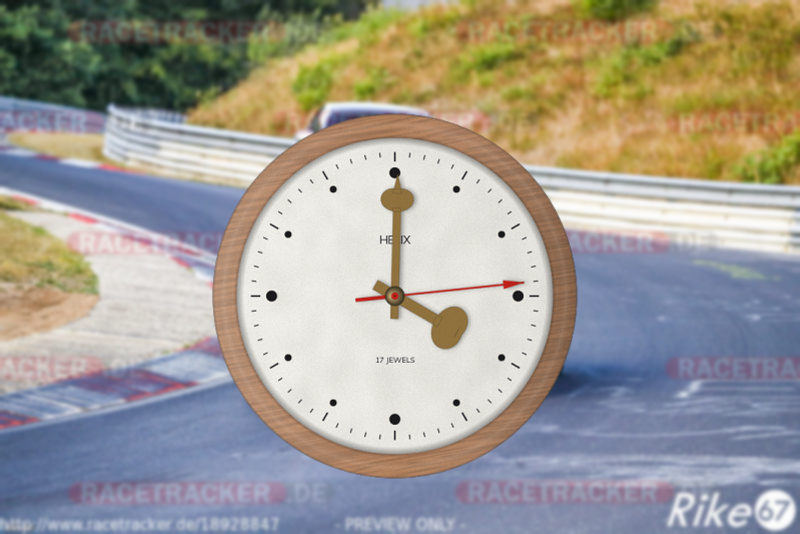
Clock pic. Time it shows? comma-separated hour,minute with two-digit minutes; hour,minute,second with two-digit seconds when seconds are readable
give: 4,00,14
